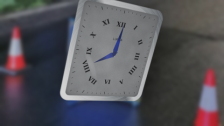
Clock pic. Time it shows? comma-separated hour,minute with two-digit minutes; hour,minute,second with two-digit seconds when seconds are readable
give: 8,01
